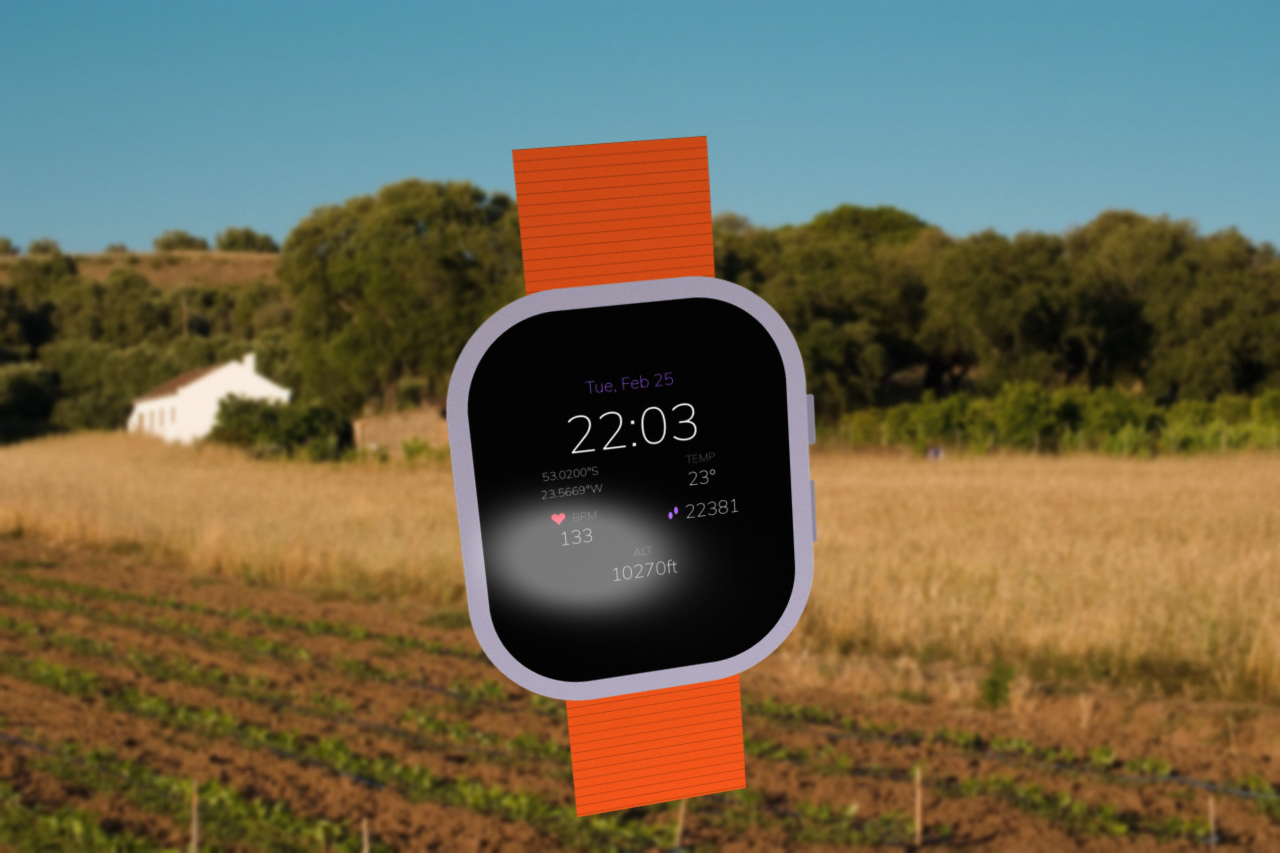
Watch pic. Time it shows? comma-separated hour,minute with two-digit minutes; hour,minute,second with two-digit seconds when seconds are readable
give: 22,03
